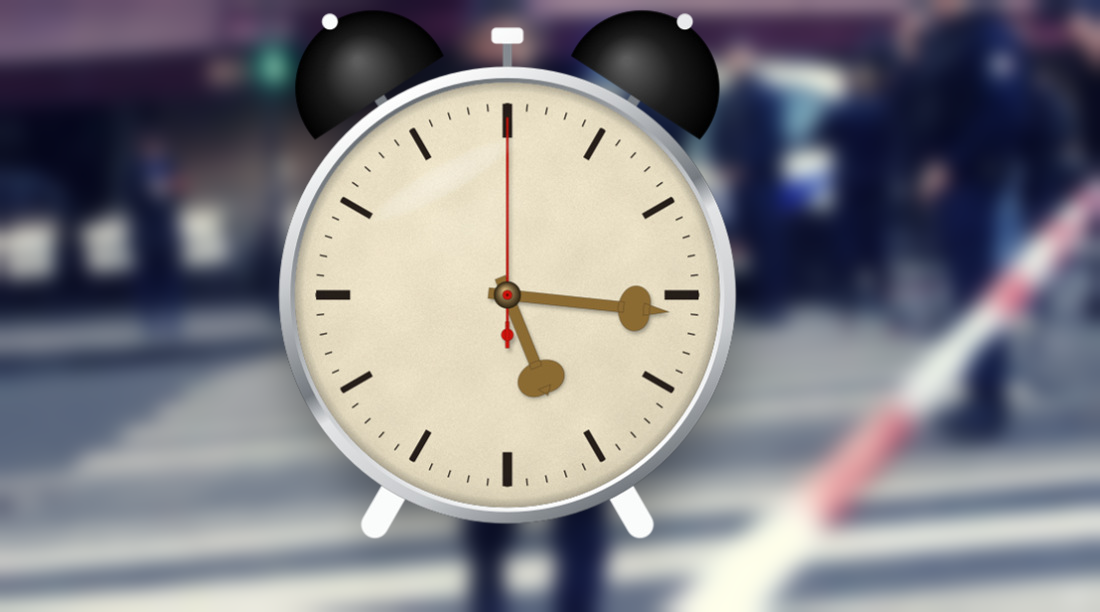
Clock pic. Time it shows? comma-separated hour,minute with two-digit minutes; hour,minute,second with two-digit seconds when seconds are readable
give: 5,16,00
